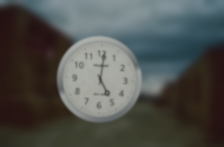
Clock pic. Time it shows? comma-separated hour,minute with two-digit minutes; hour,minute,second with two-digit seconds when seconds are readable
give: 5,01
